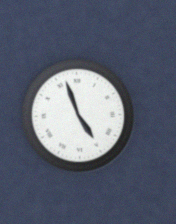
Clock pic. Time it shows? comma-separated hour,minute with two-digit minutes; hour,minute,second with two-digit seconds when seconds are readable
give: 4,57
